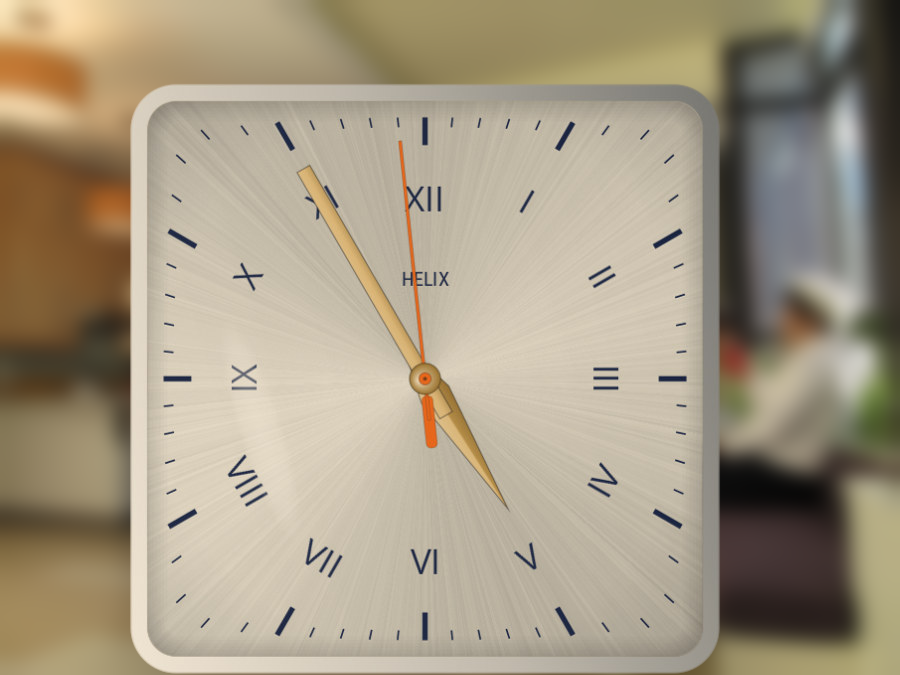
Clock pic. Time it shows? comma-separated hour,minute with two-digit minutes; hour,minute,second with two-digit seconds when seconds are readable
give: 4,54,59
